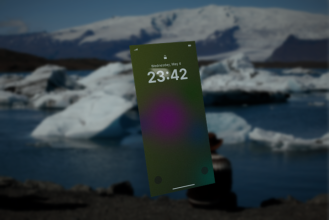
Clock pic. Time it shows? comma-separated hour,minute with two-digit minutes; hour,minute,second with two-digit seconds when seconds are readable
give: 23,42
